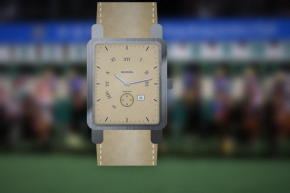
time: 10:13
